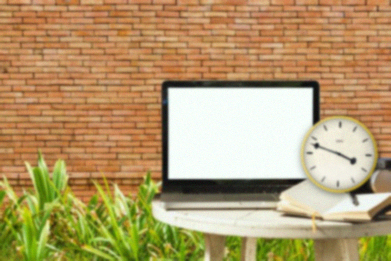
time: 3:48
